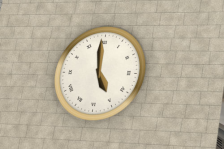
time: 4:59
